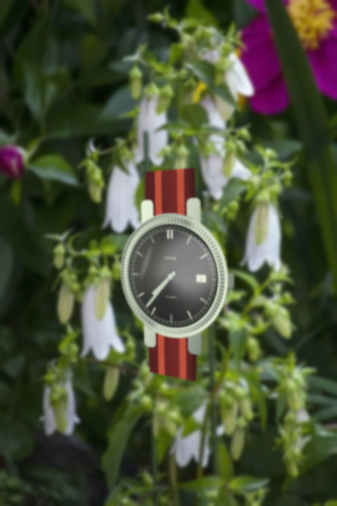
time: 7:37
